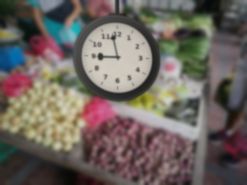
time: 8:58
